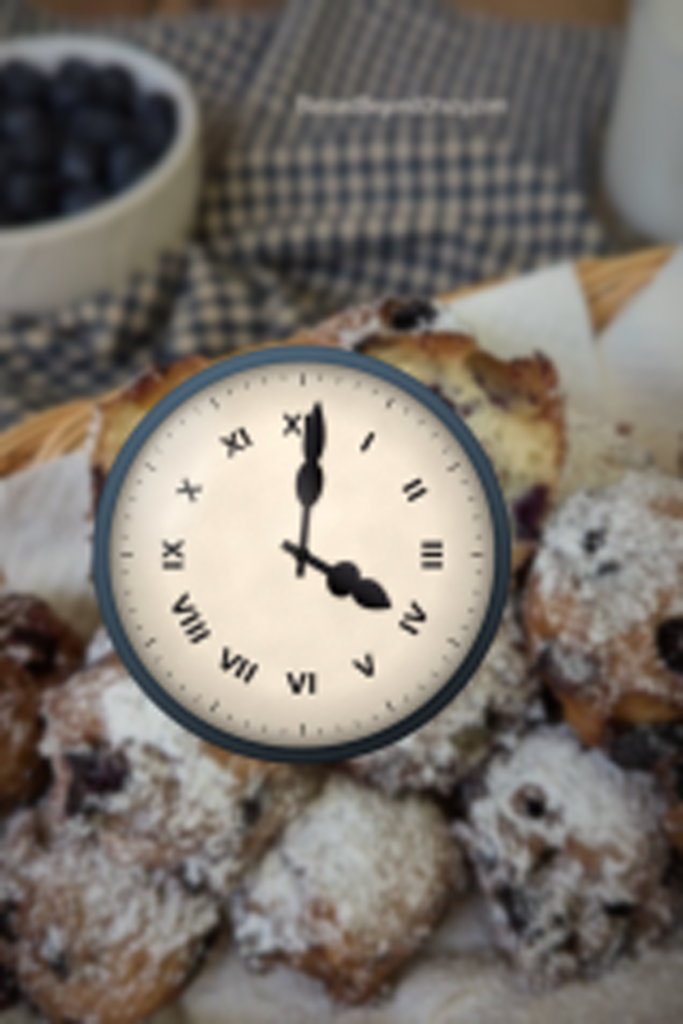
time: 4:01
